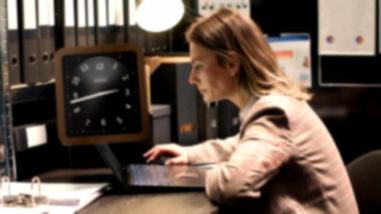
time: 2:43
